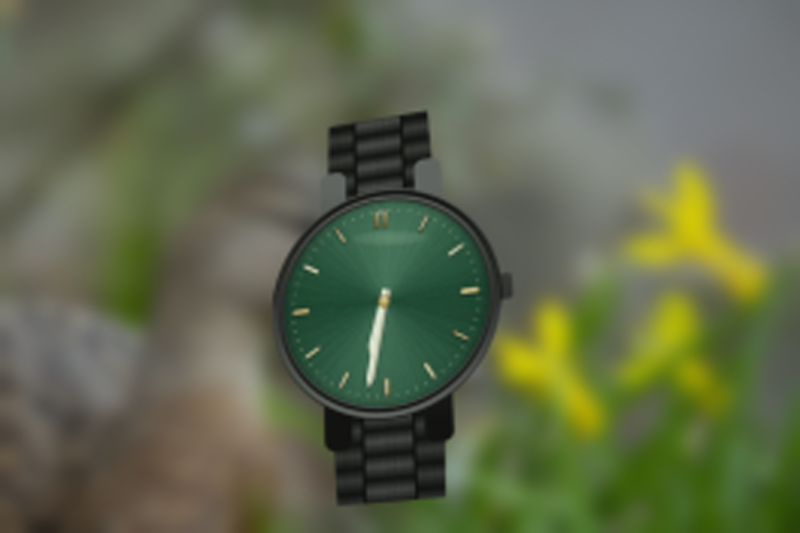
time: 6:32
